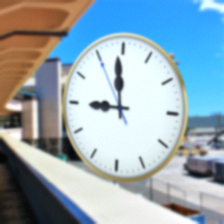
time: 8:58:55
